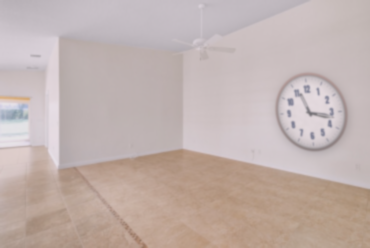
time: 11:17
